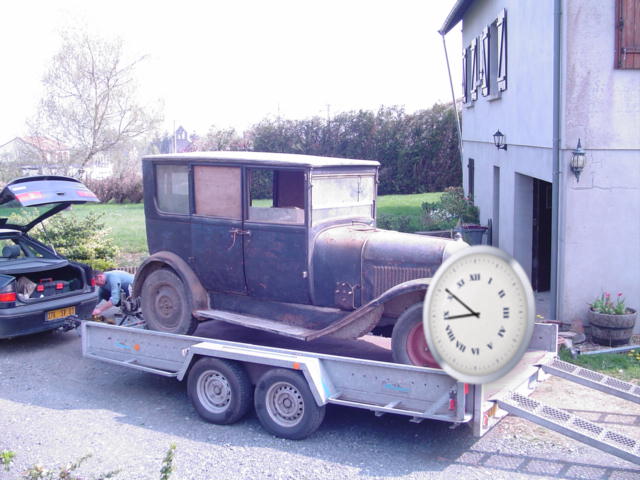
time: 8:51
